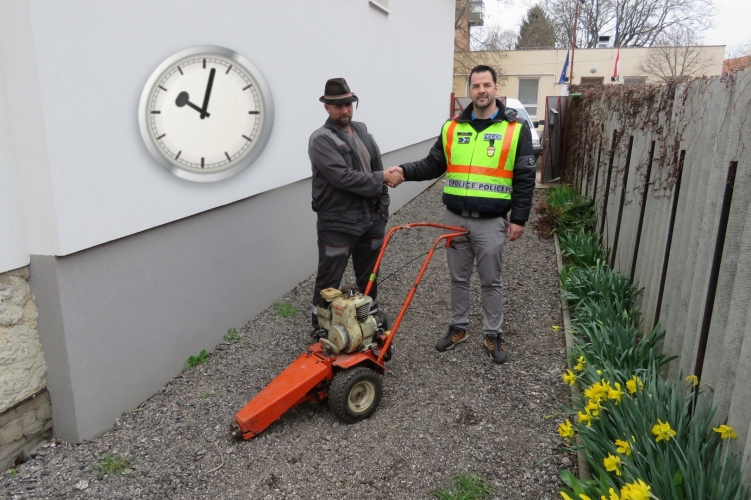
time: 10:02
